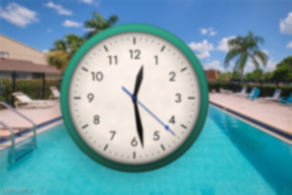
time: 12:28:22
